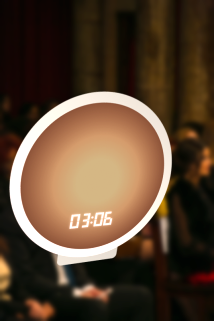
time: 3:06
